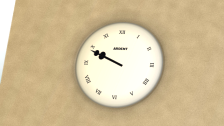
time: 9:49
